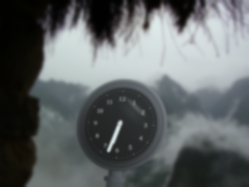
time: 6:33
